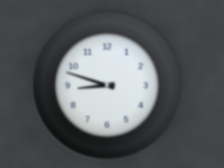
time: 8:48
